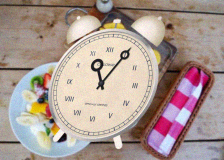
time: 11:05
